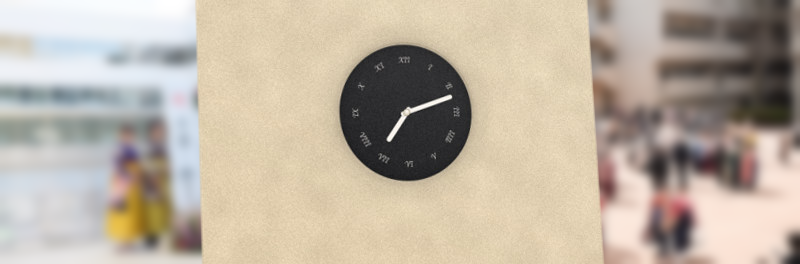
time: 7:12
